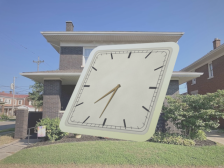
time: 7:32
